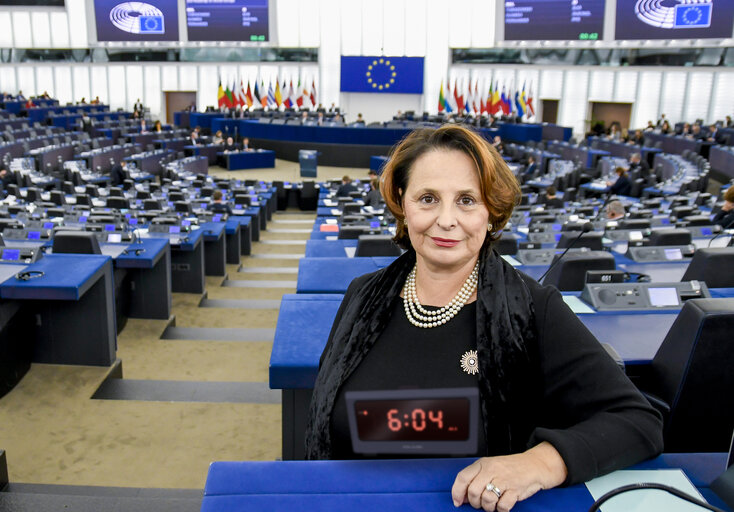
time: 6:04
